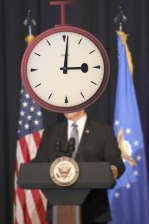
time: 3:01
